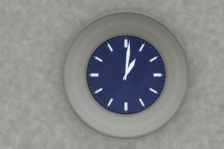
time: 1:01
